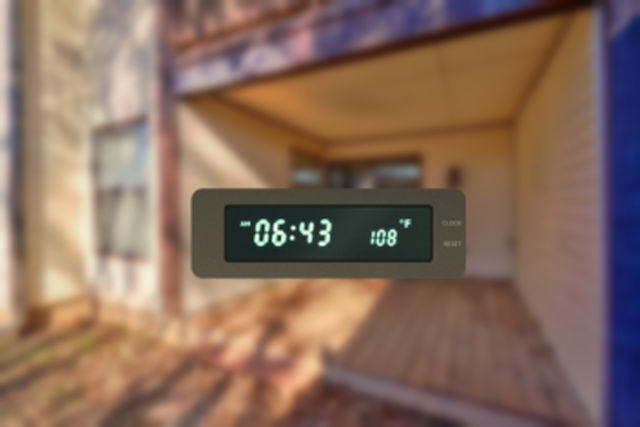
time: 6:43
